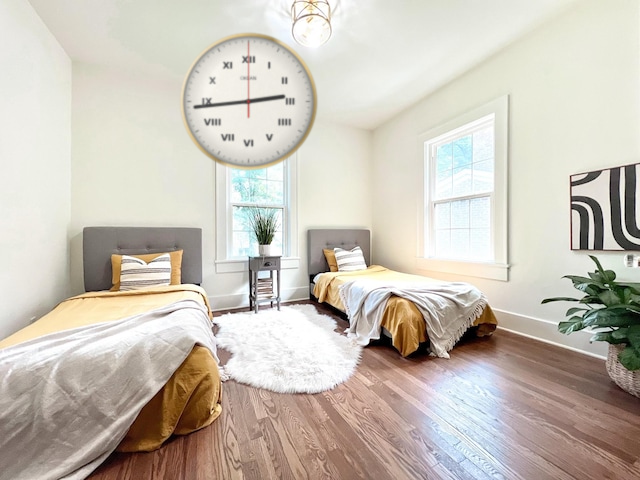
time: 2:44:00
